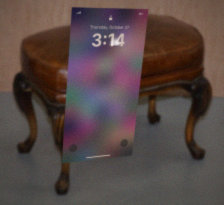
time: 3:14
